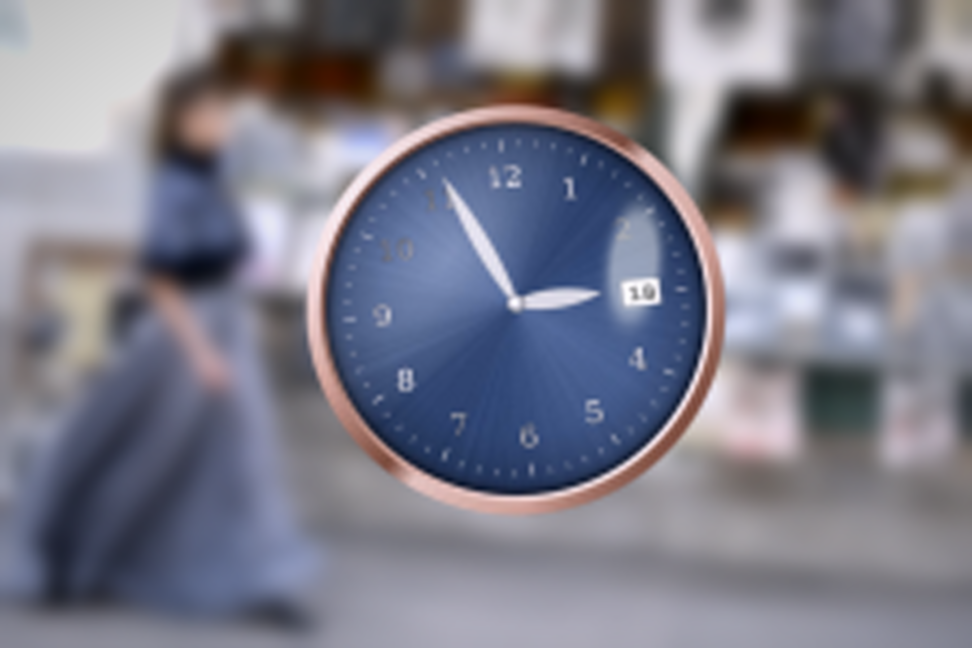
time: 2:56
